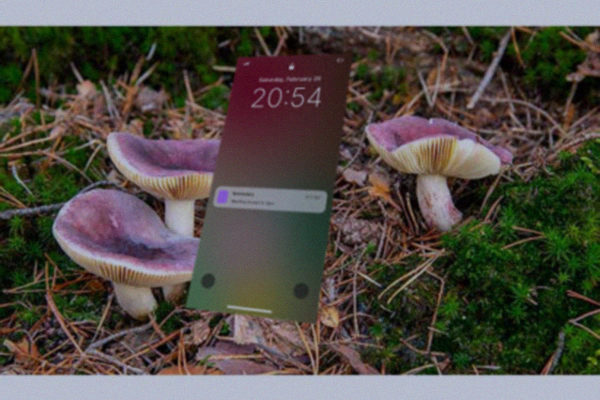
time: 20:54
